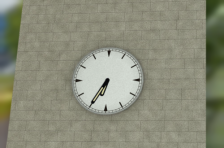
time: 6:35
